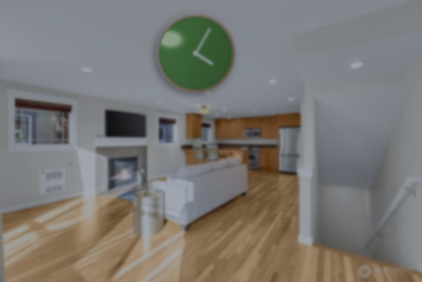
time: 4:05
